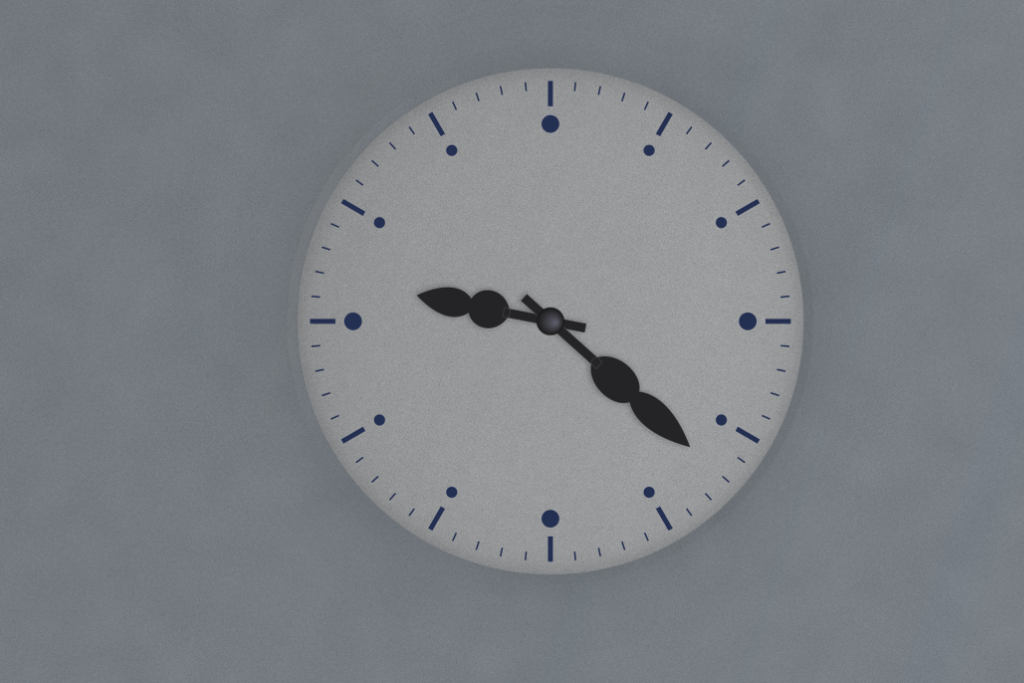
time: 9:22
